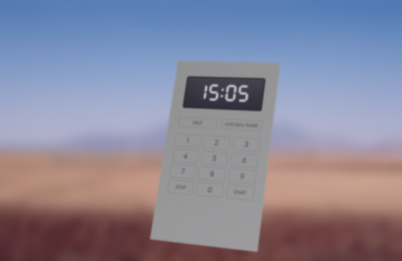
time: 15:05
